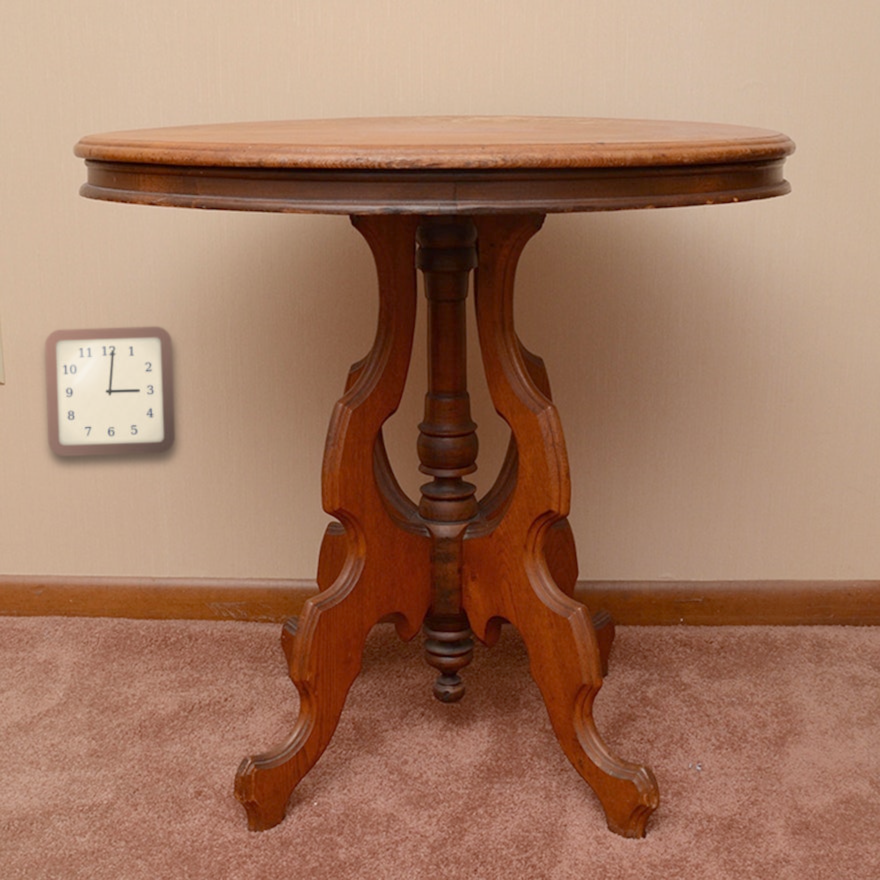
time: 3:01
